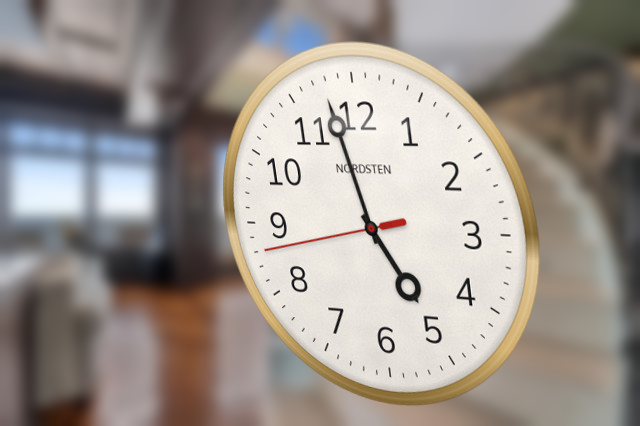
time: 4:57:43
